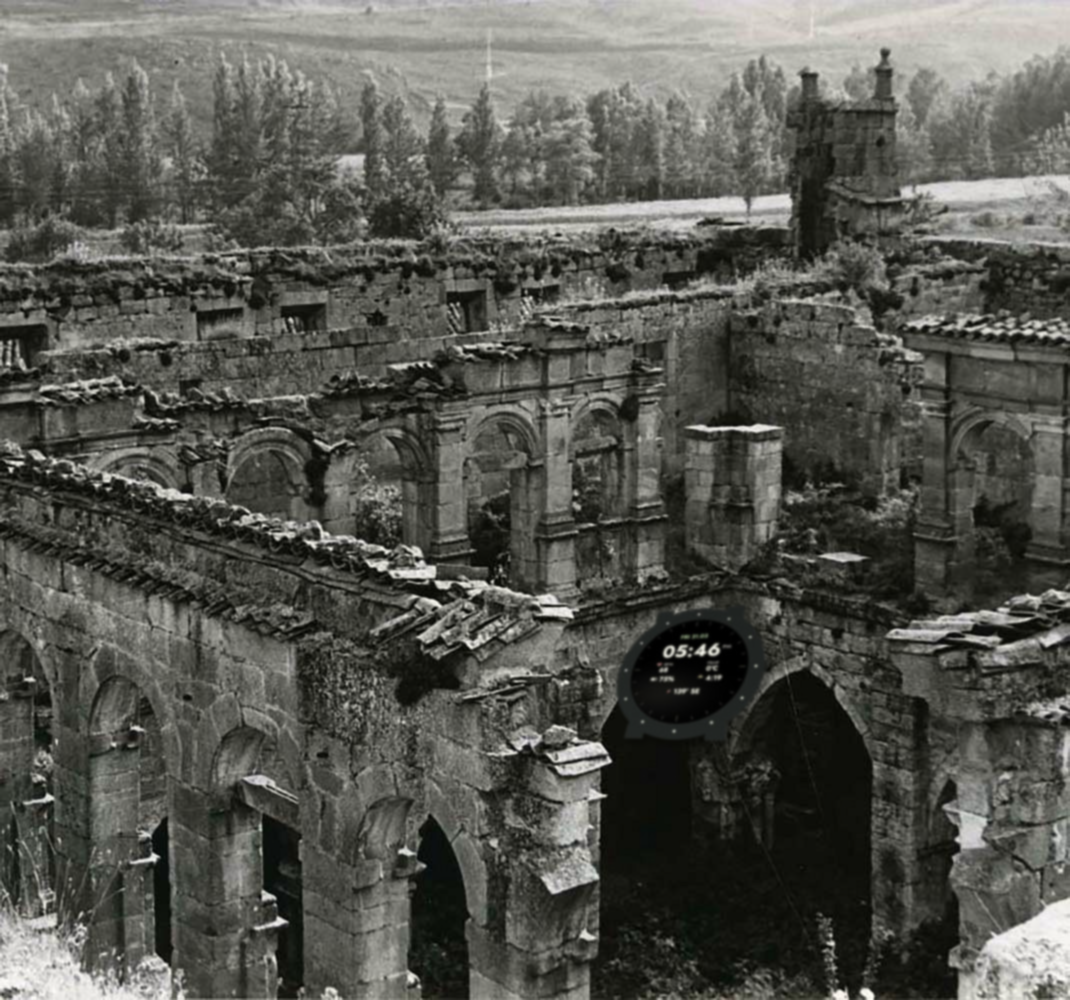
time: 5:46
